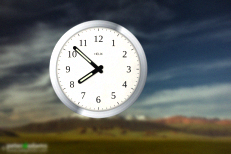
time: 7:52
